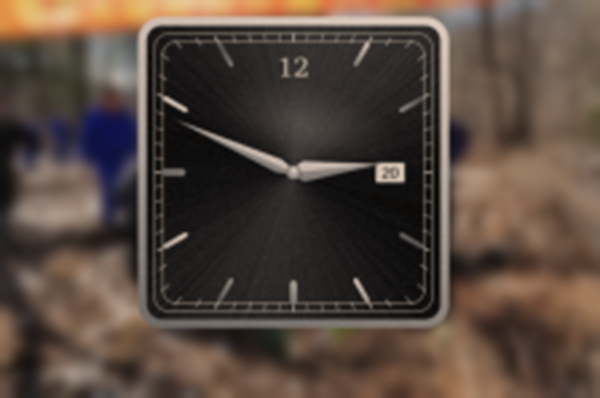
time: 2:49
